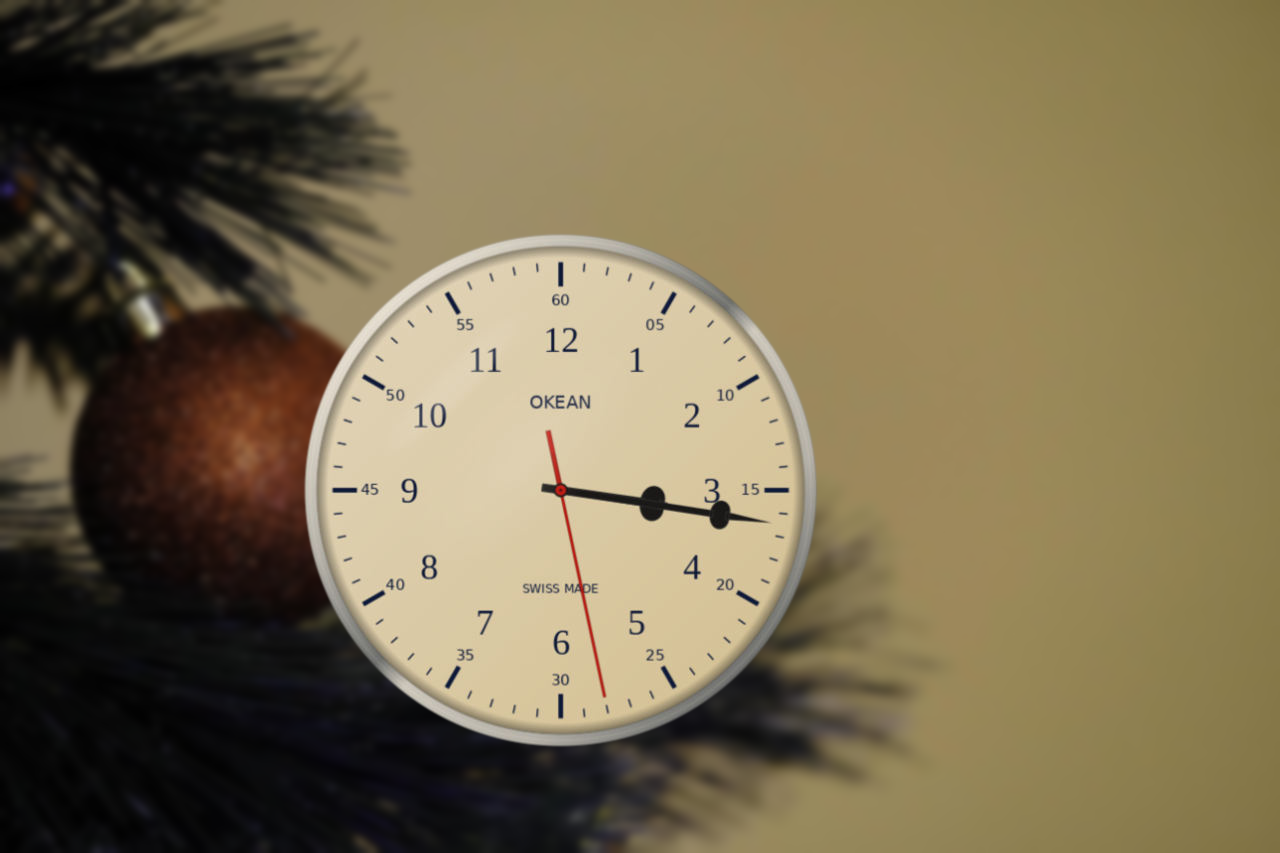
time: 3:16:28
